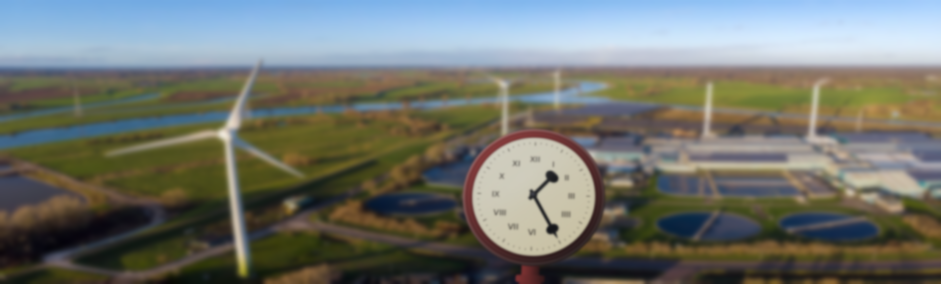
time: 1:25
